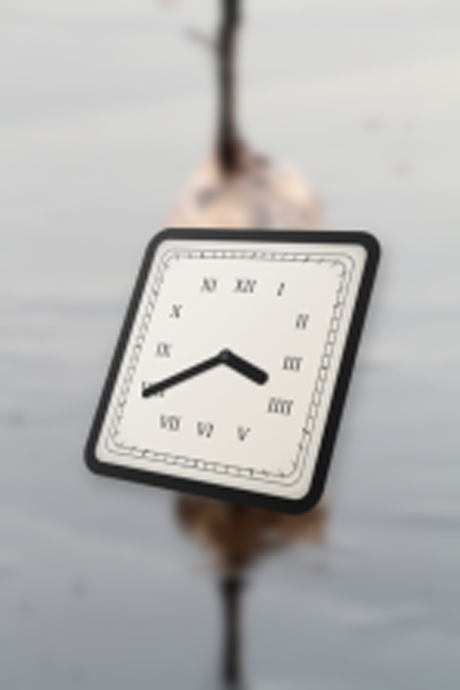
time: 3:40
